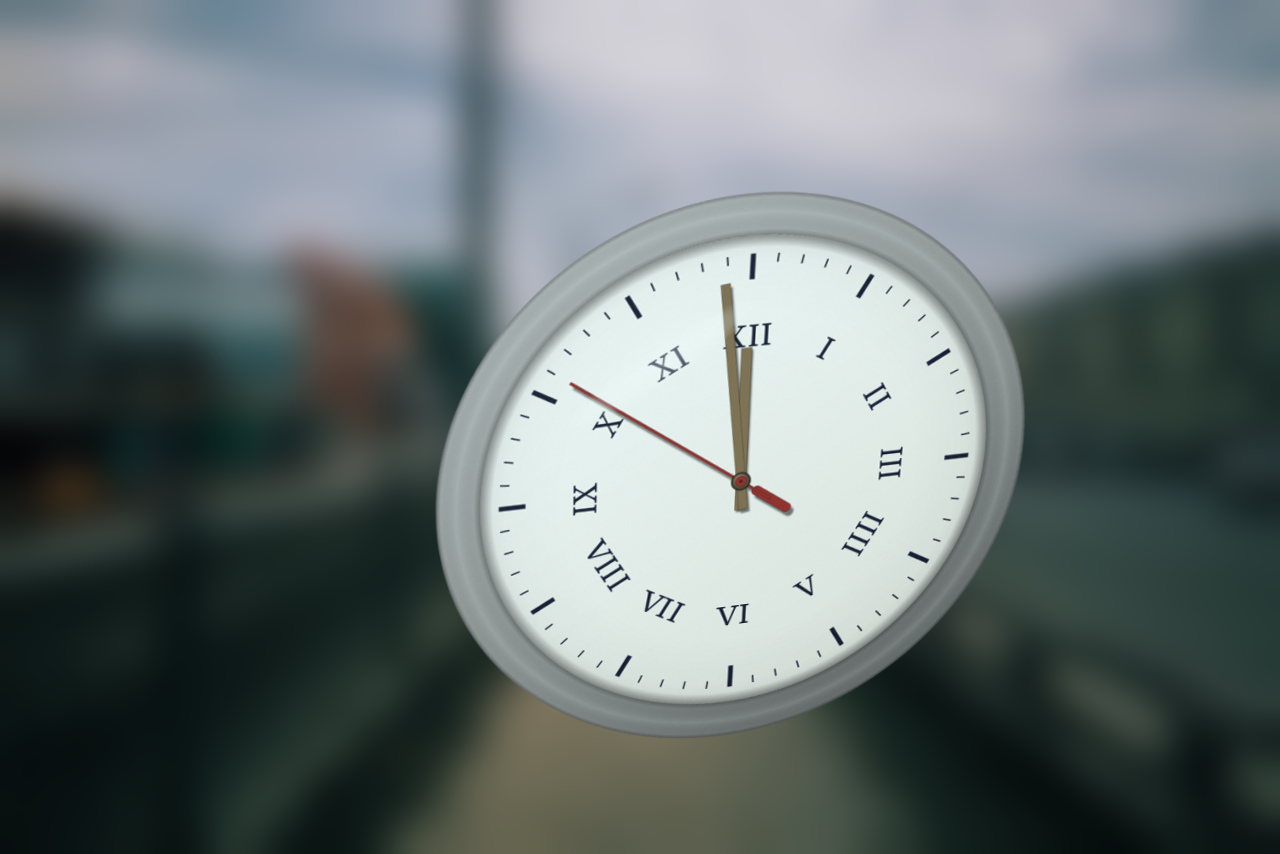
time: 11:58:51
